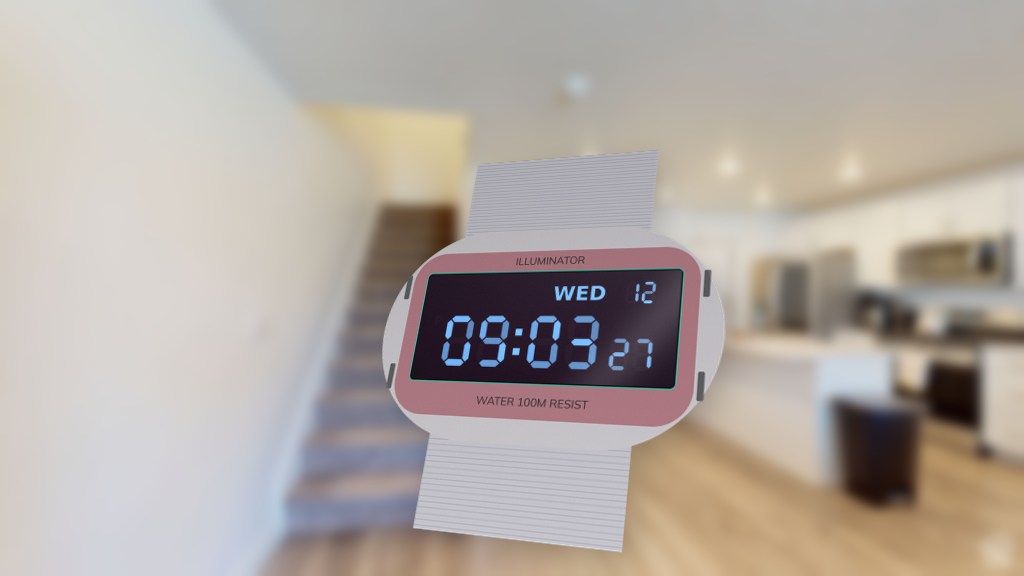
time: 9:03:27
